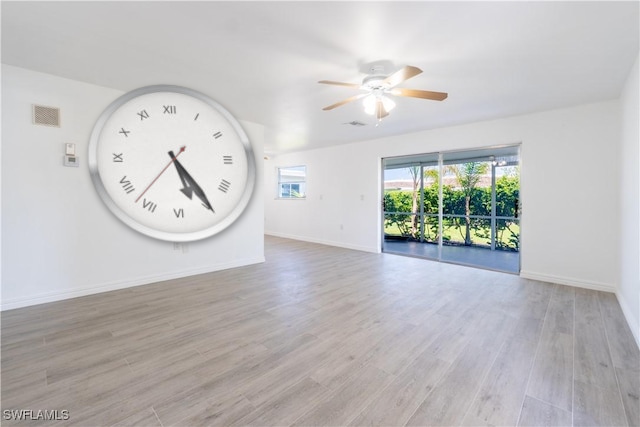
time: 5:24:37
